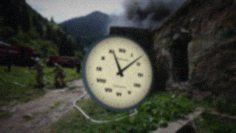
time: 11:08
